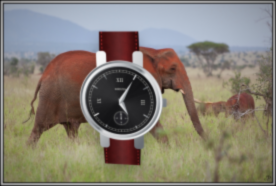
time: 5:05
